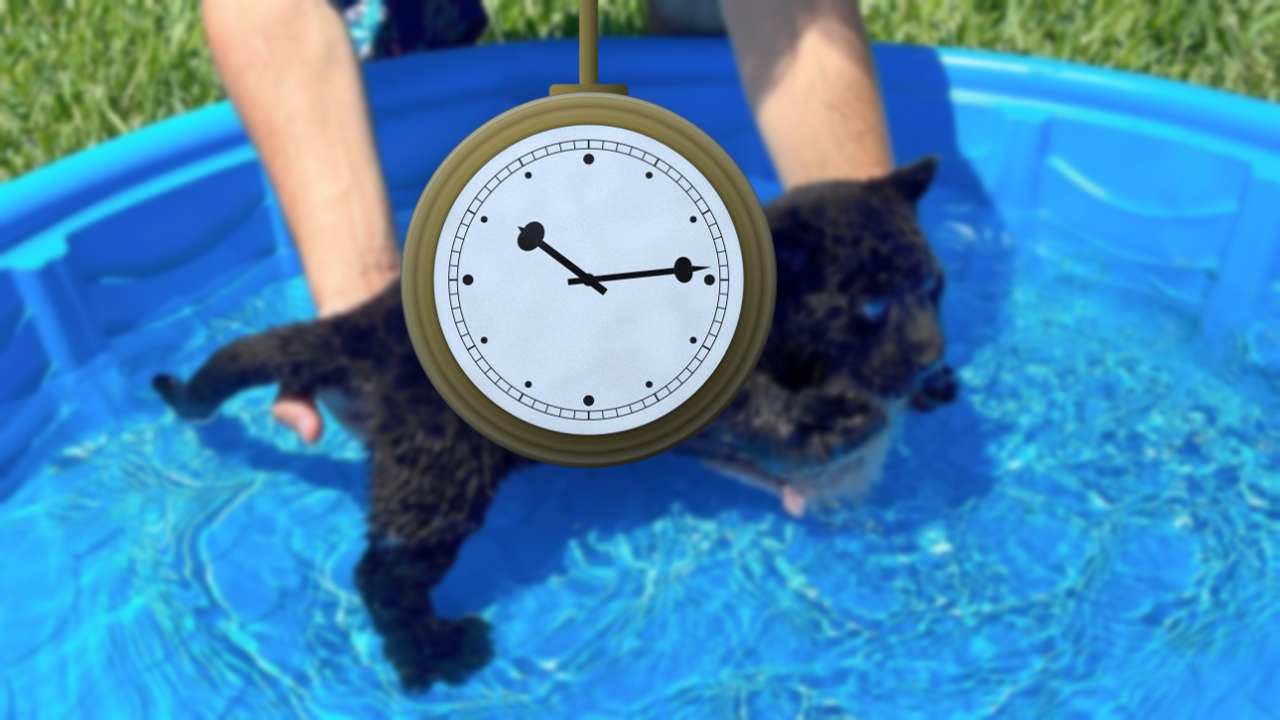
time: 10:14
